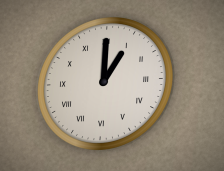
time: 1:00
